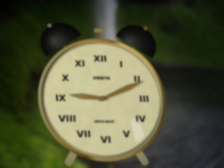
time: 9:11
